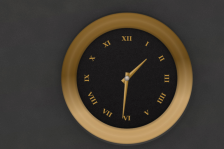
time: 1:31
